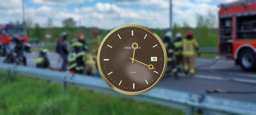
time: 12:19
